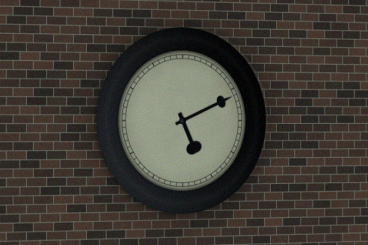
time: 5:11
